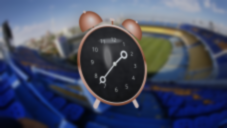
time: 1:37
